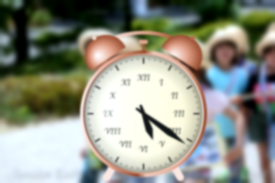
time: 5:21
